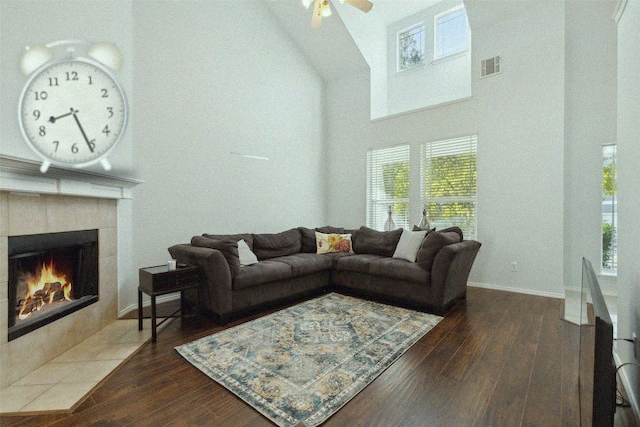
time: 8:26
